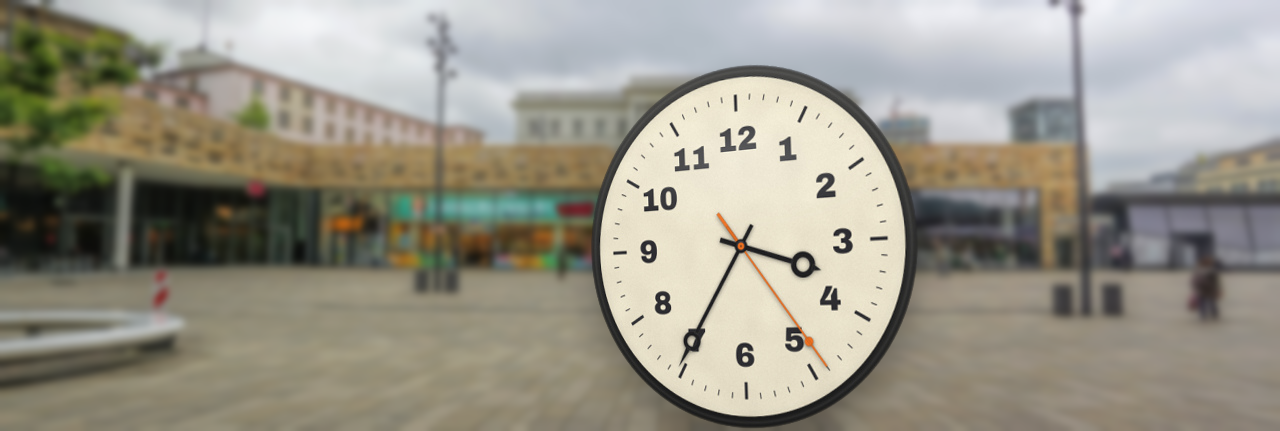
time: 3:35:24
